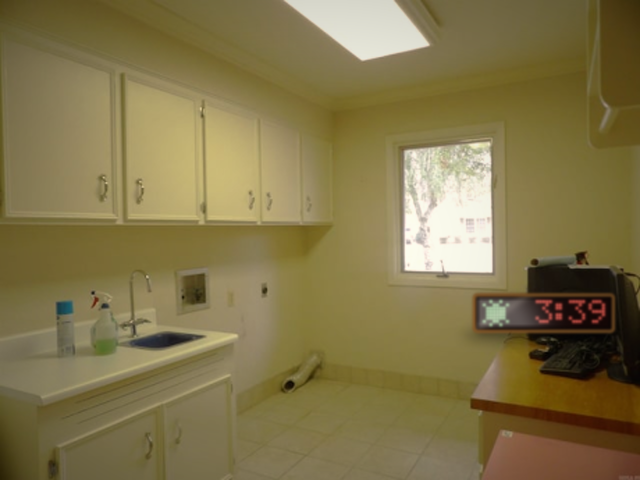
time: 3:39
